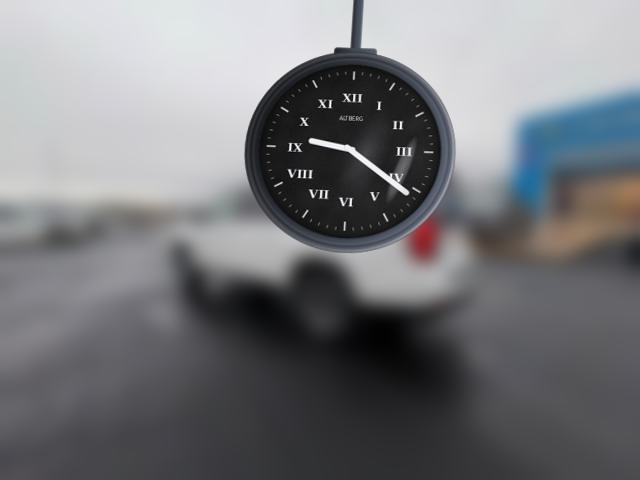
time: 9:21
